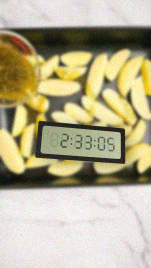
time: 2:33:05
